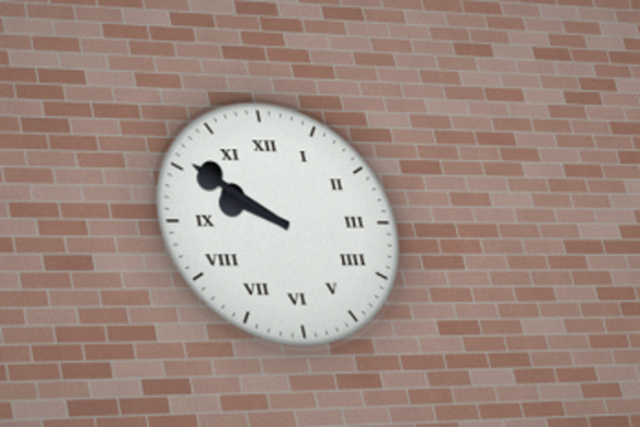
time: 9:51
